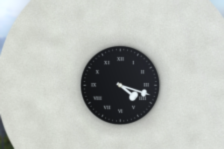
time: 4:18
